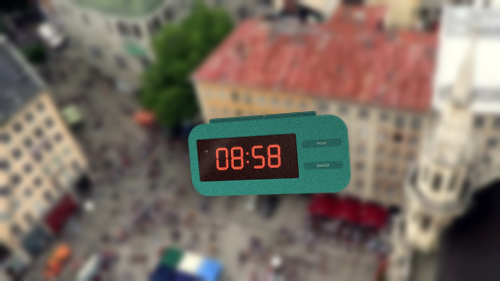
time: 8:58
